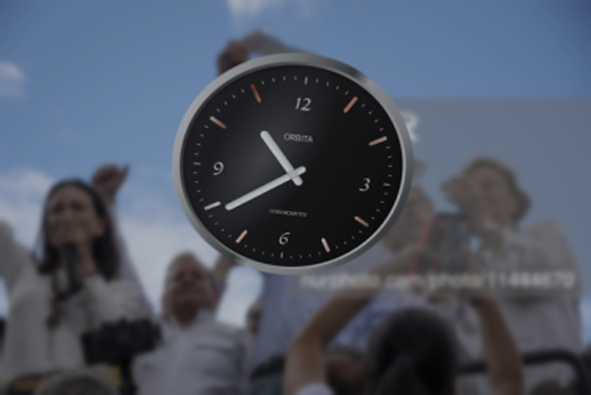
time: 10:39
